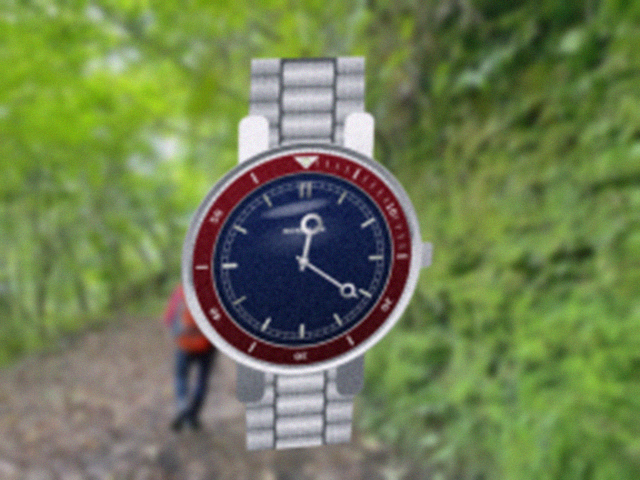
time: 12:21
